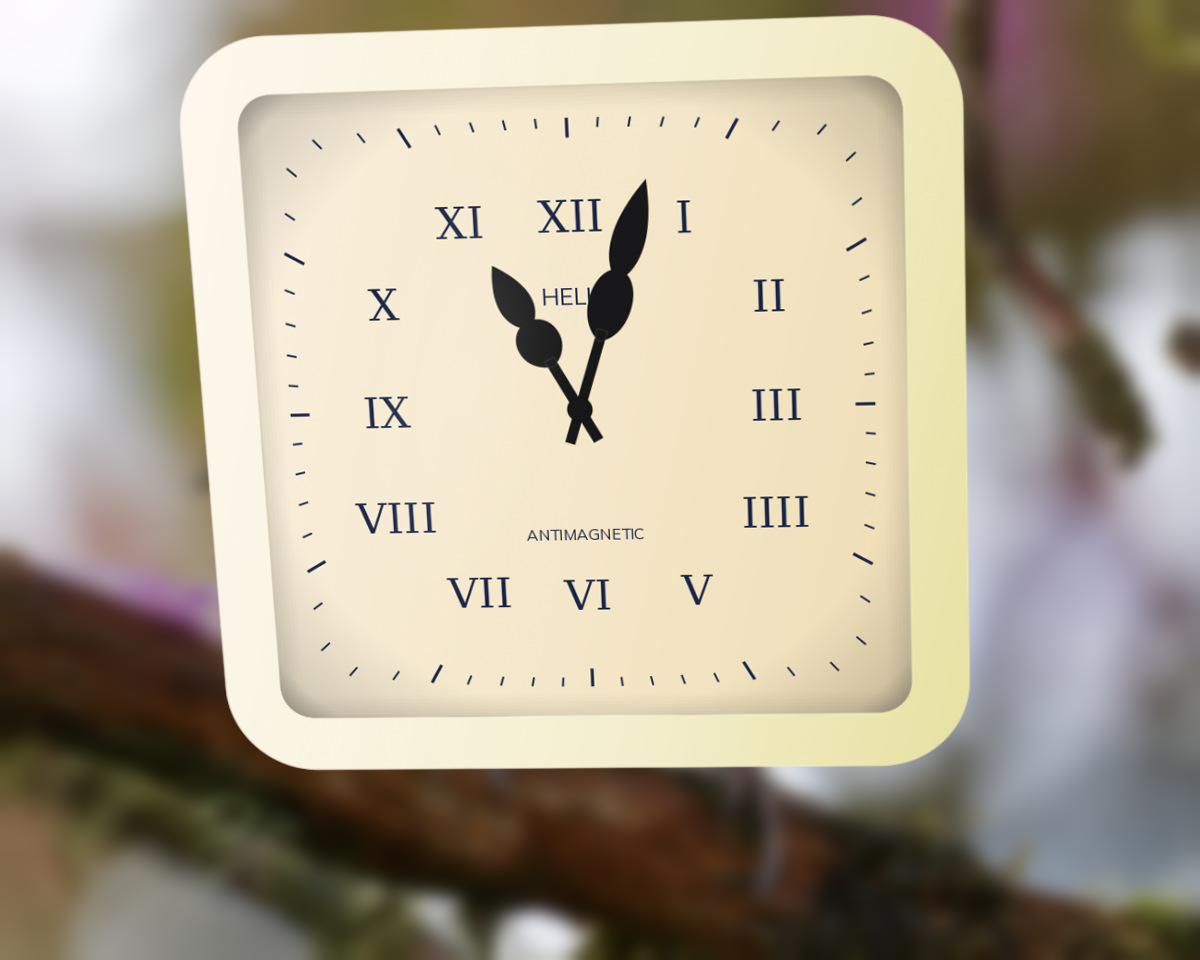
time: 11:03
